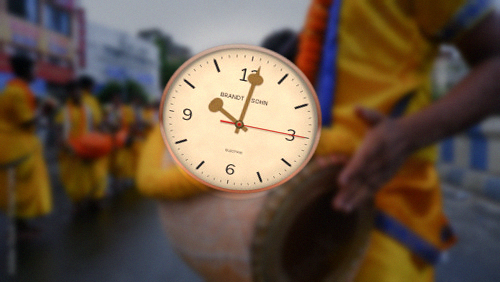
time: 10:01:15
